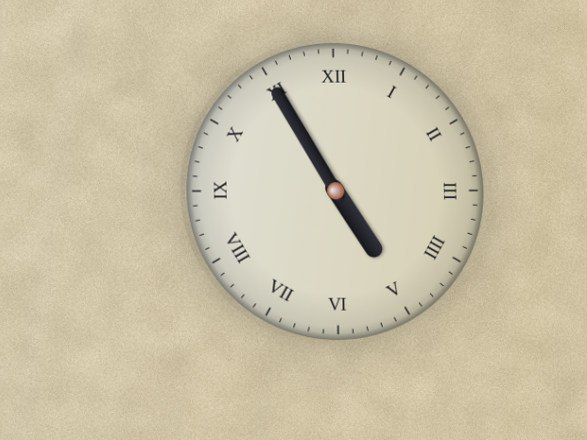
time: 4:55
